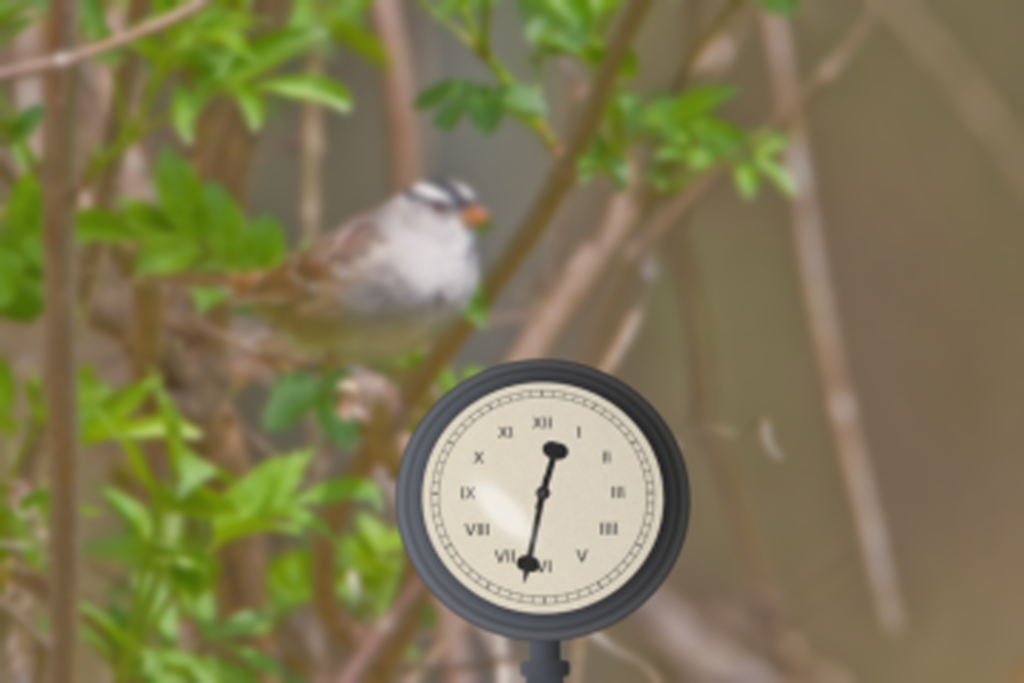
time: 12:32
